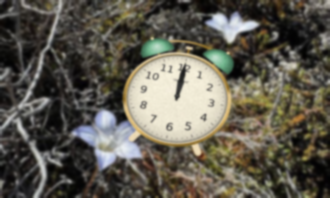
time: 12:00
